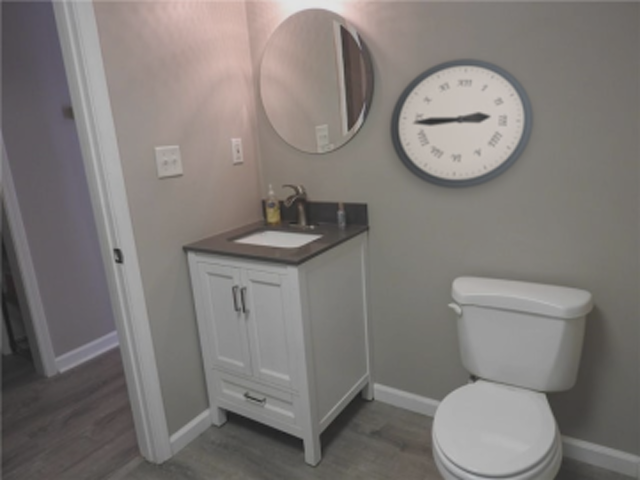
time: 2:44
